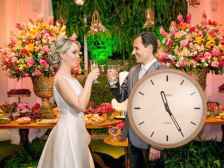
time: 11:25
